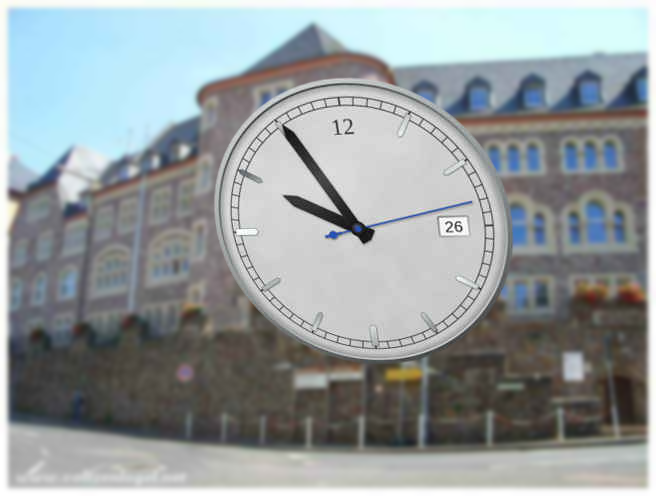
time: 9:55:13
